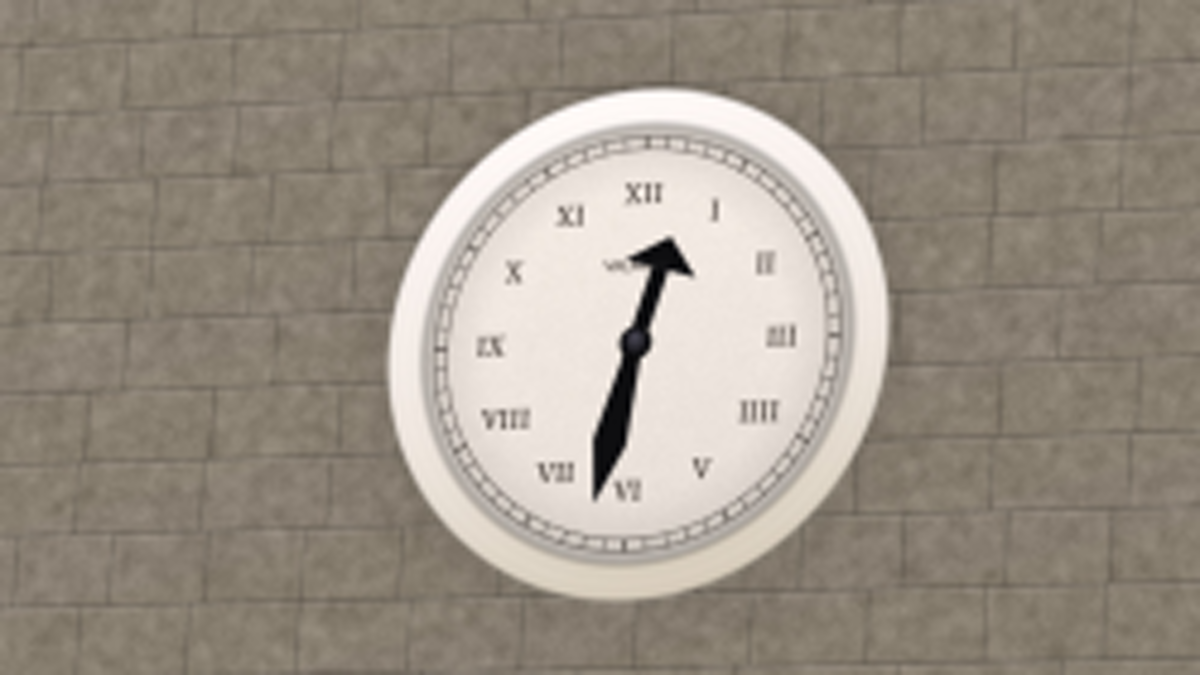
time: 12:32
